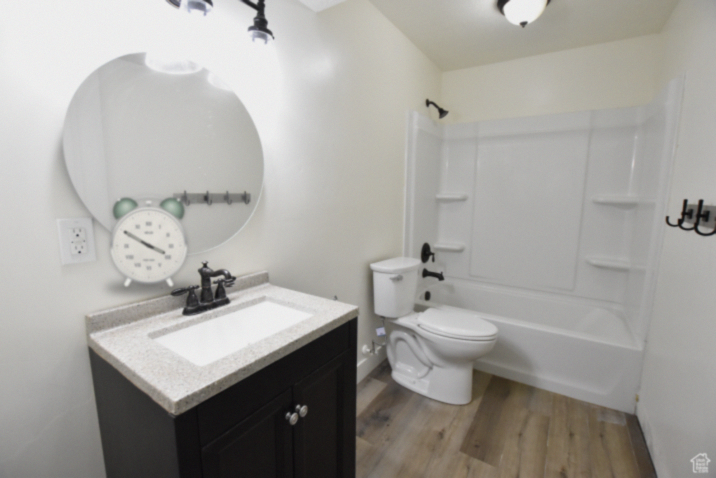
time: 3:50
